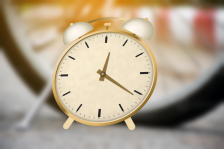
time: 12:21
